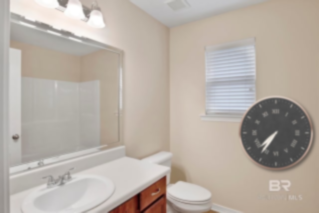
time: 7:36
